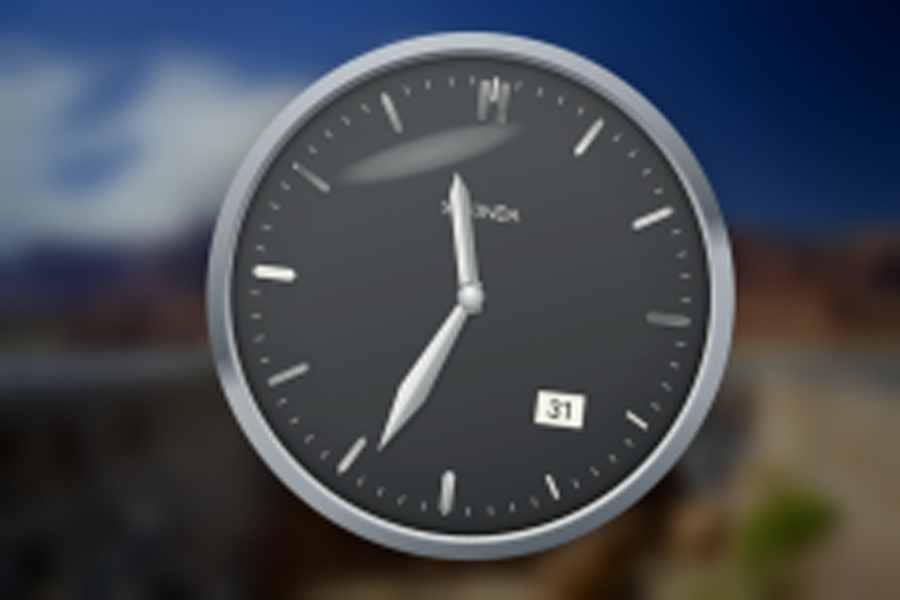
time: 11:34
